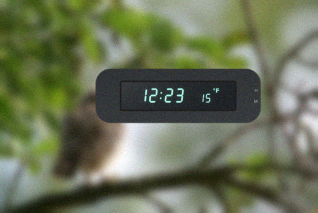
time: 12:23
